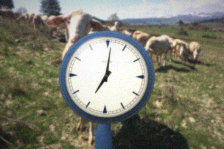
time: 7:01
